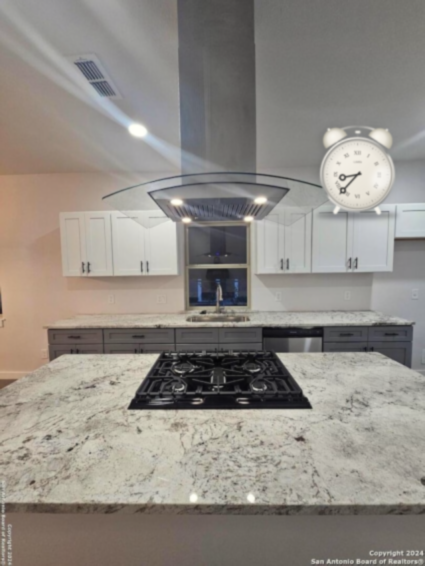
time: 8:37
